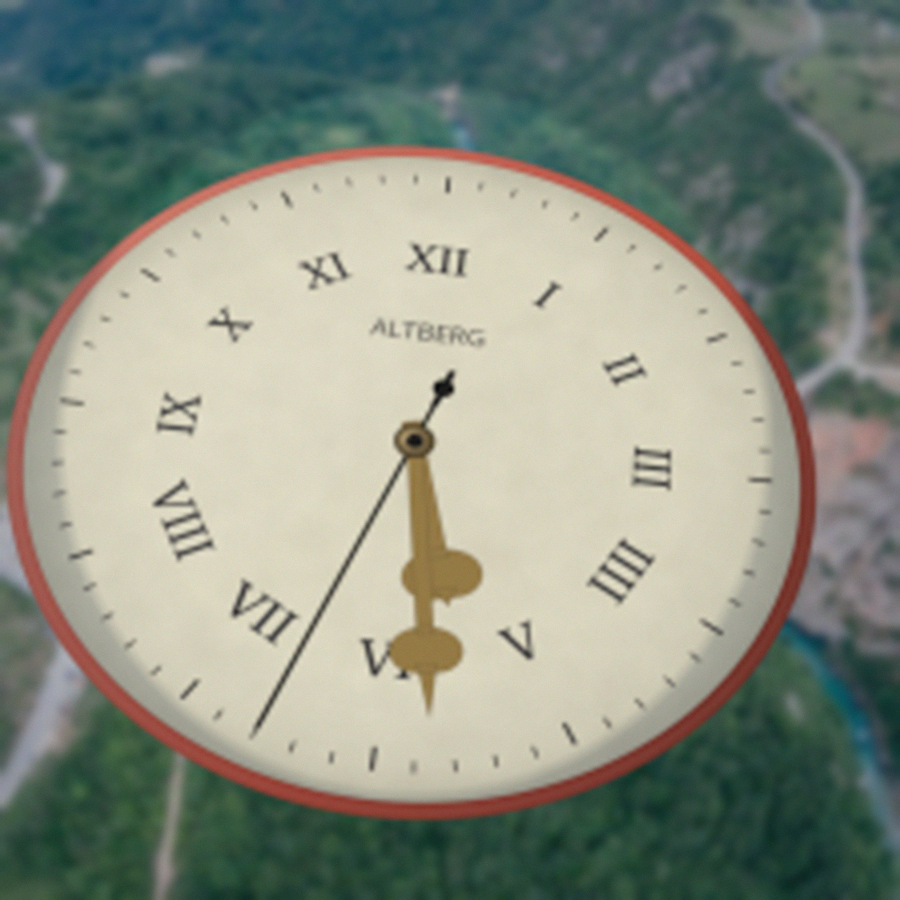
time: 5:28:33
